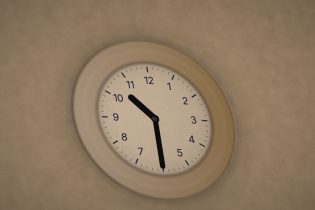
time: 10:30
